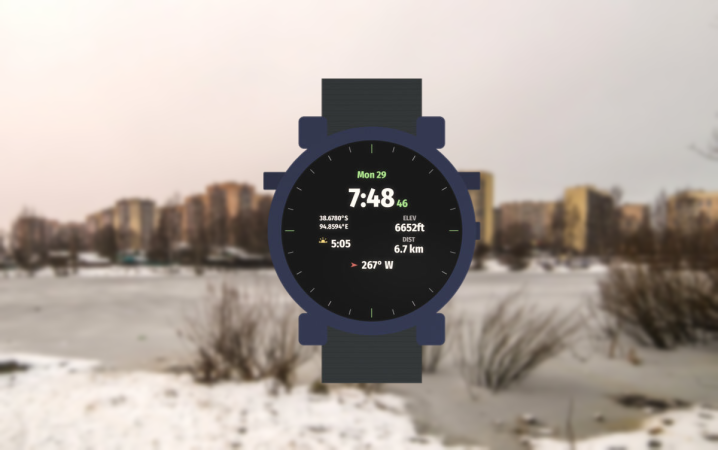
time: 7:48:46
